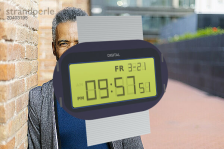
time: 9:57:51
